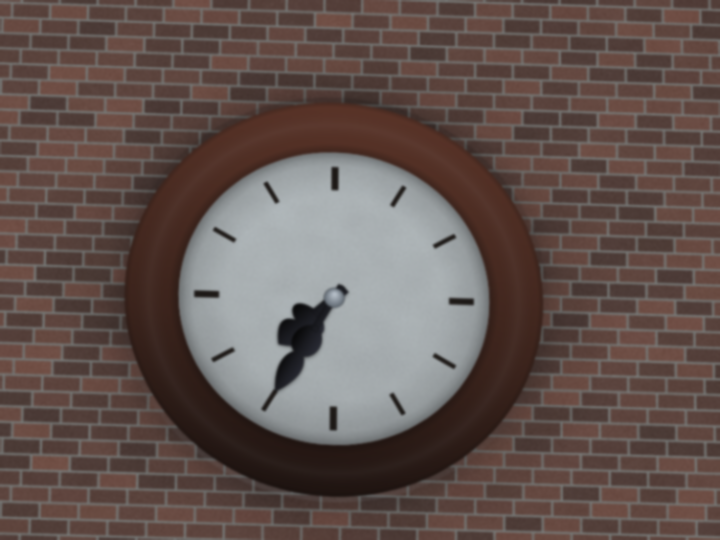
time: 7:35
